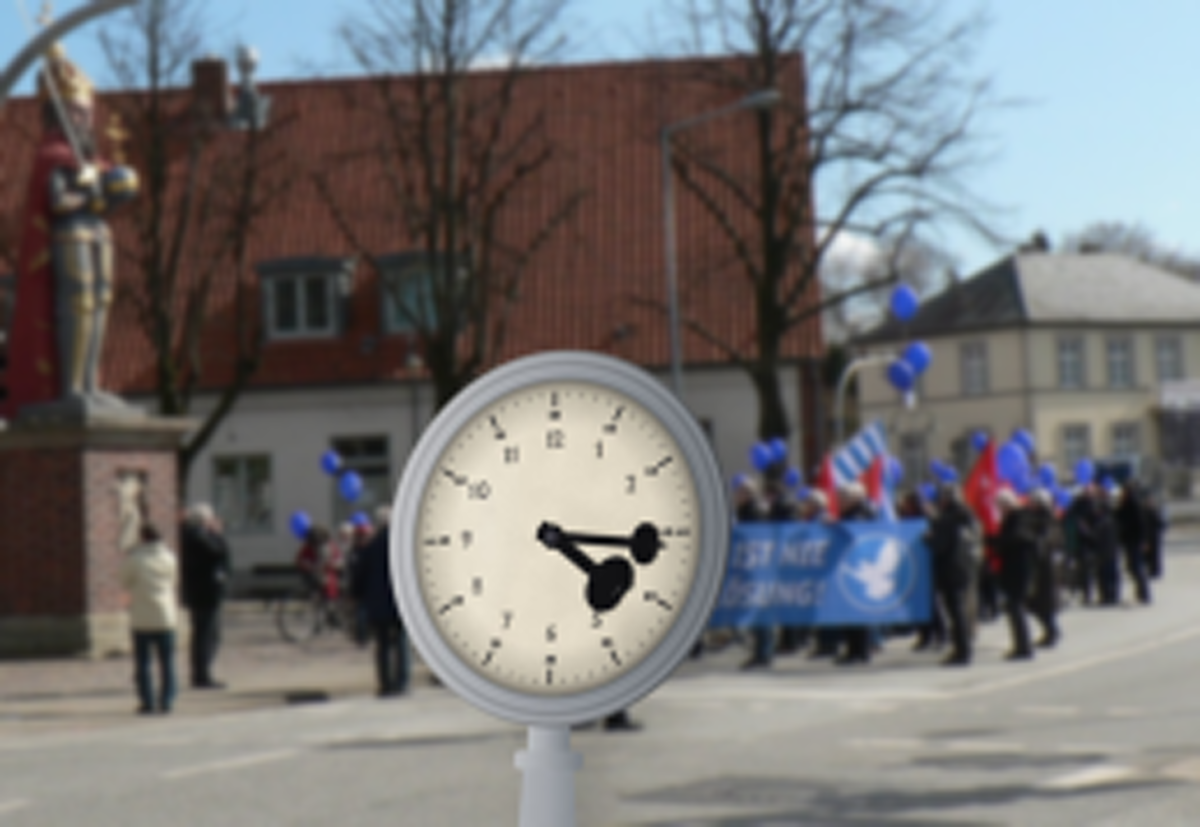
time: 4:16
